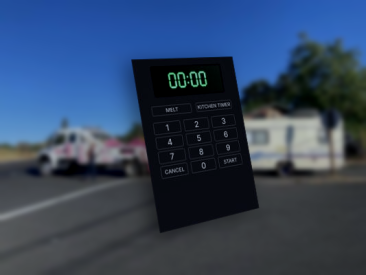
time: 0:00
